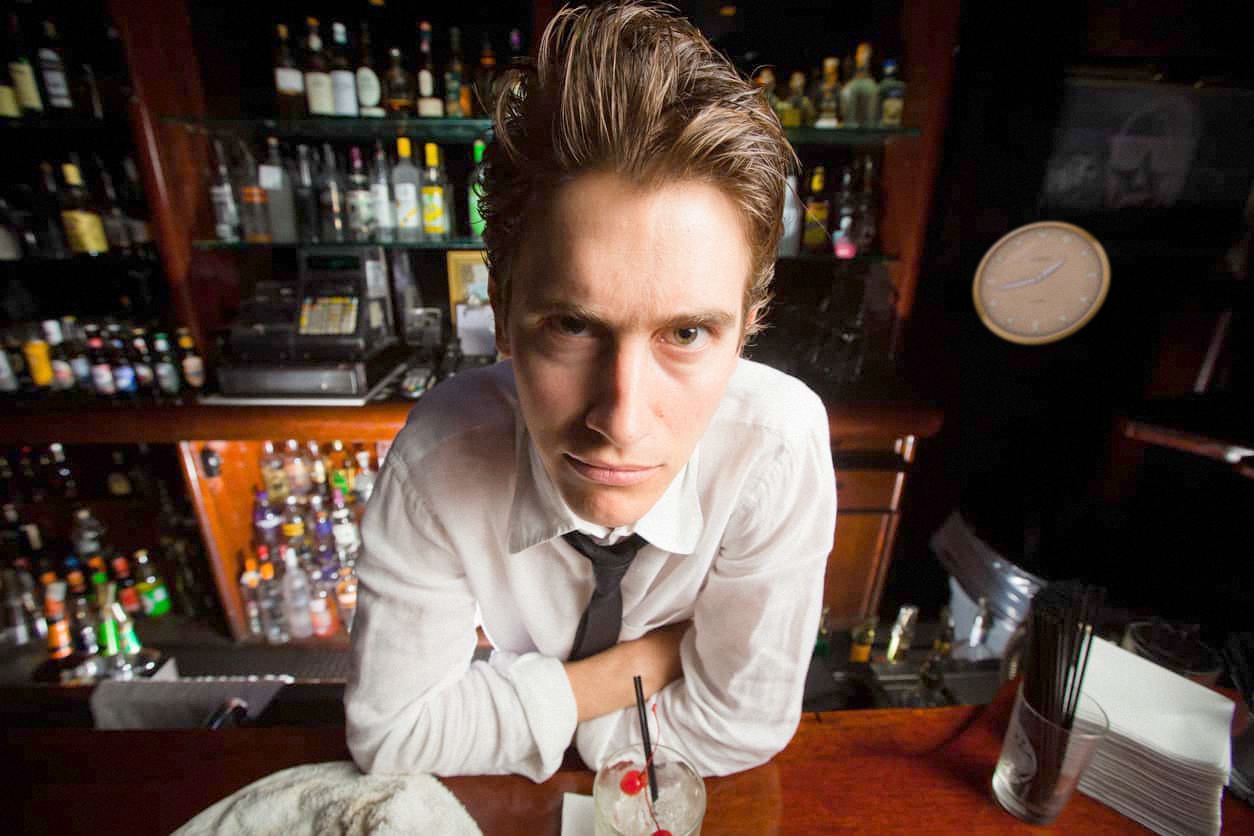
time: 1:43
